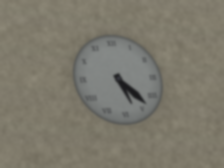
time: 5:23
